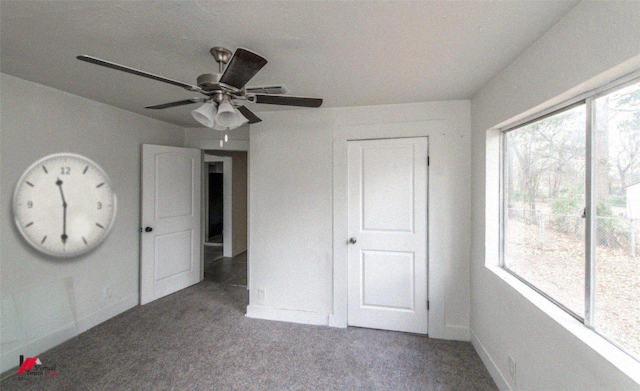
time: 11:30
